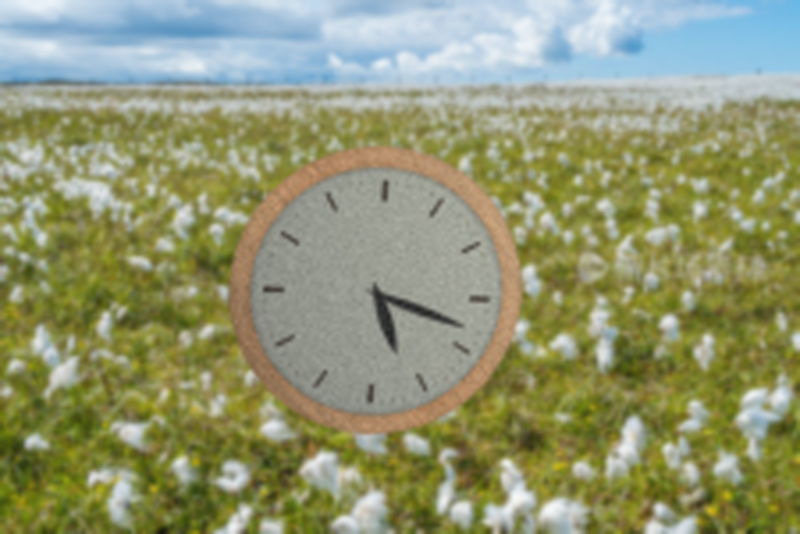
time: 5:18
